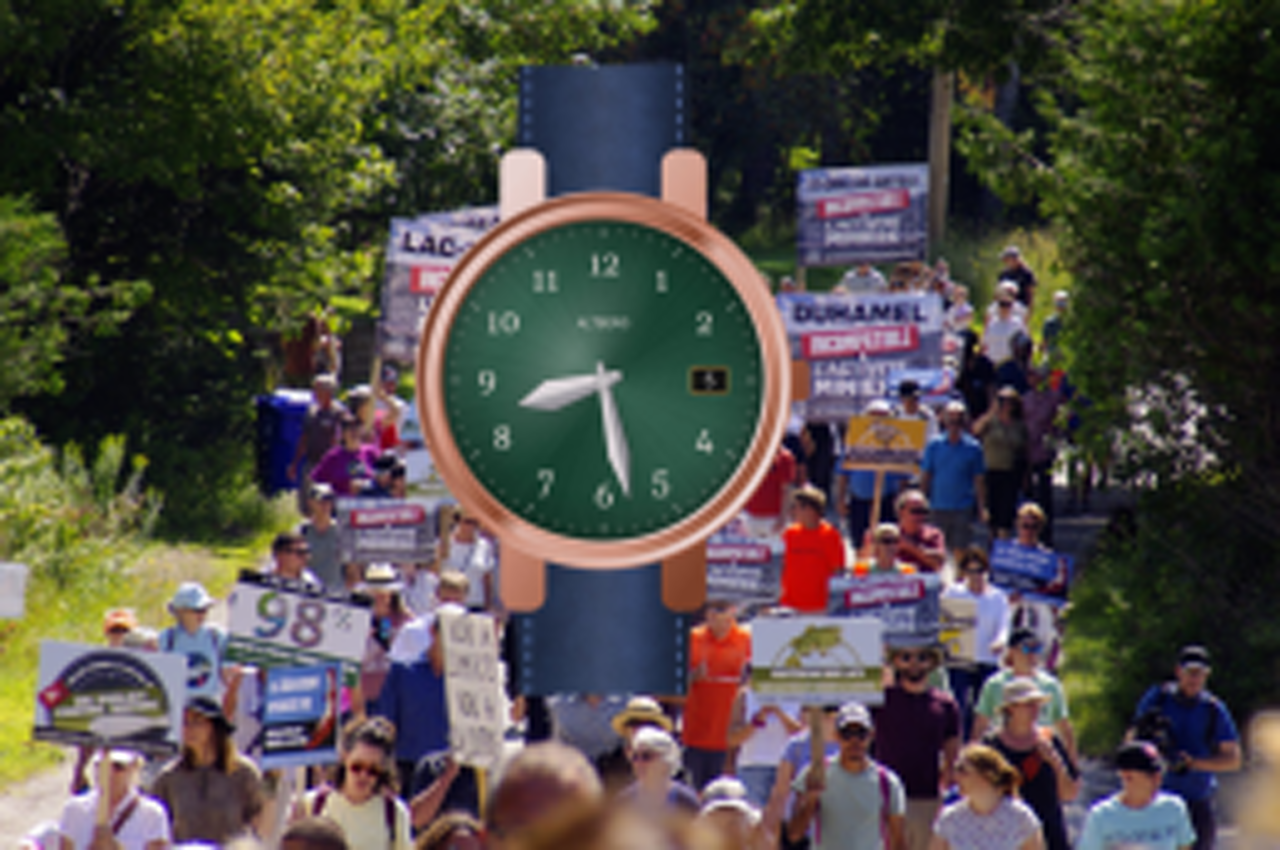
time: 8:28
